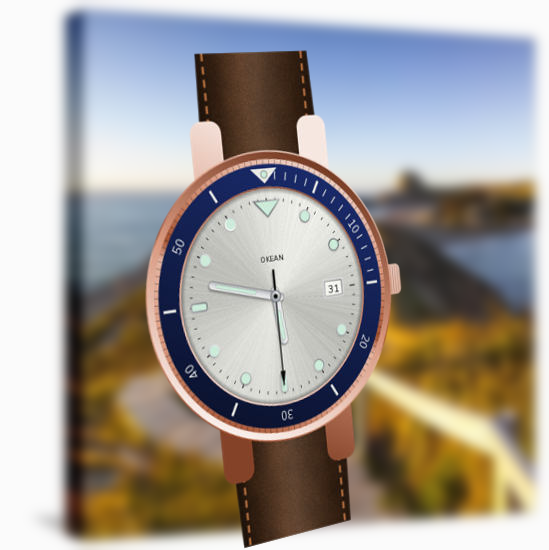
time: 5:47:30
